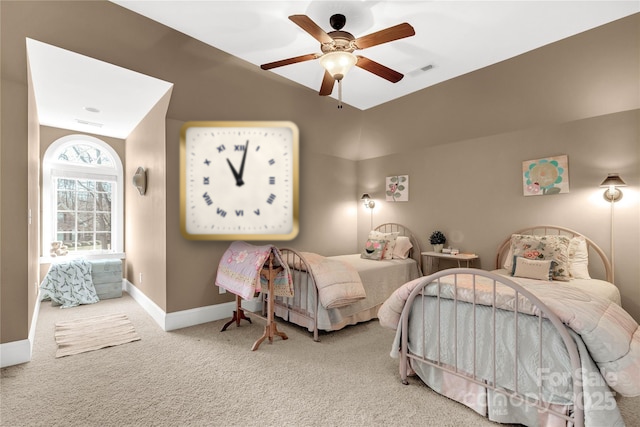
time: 11:02
